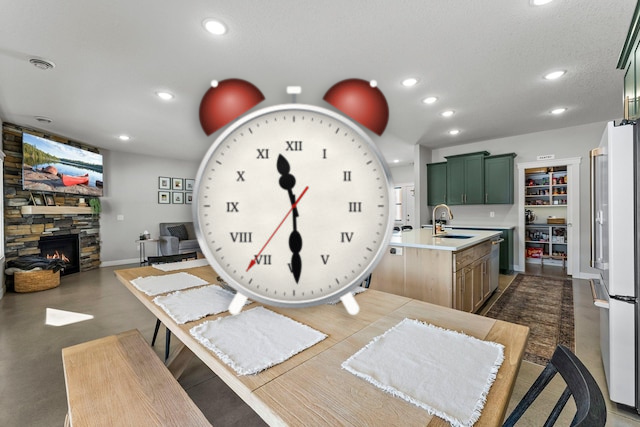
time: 11:29:36
